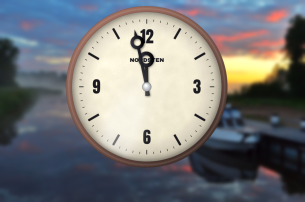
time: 11:58
